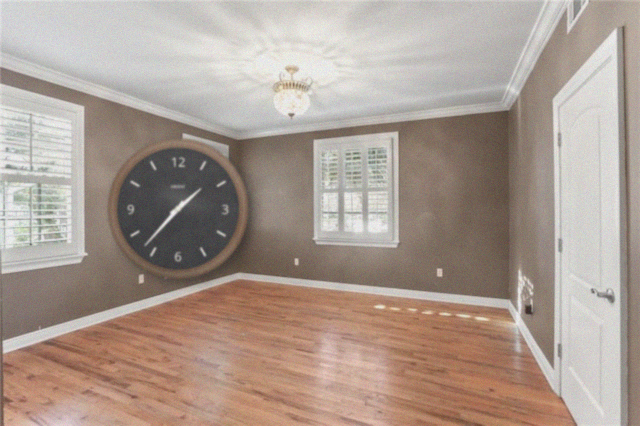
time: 1:37
